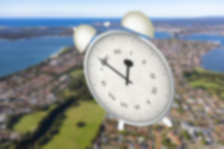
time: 12:53
